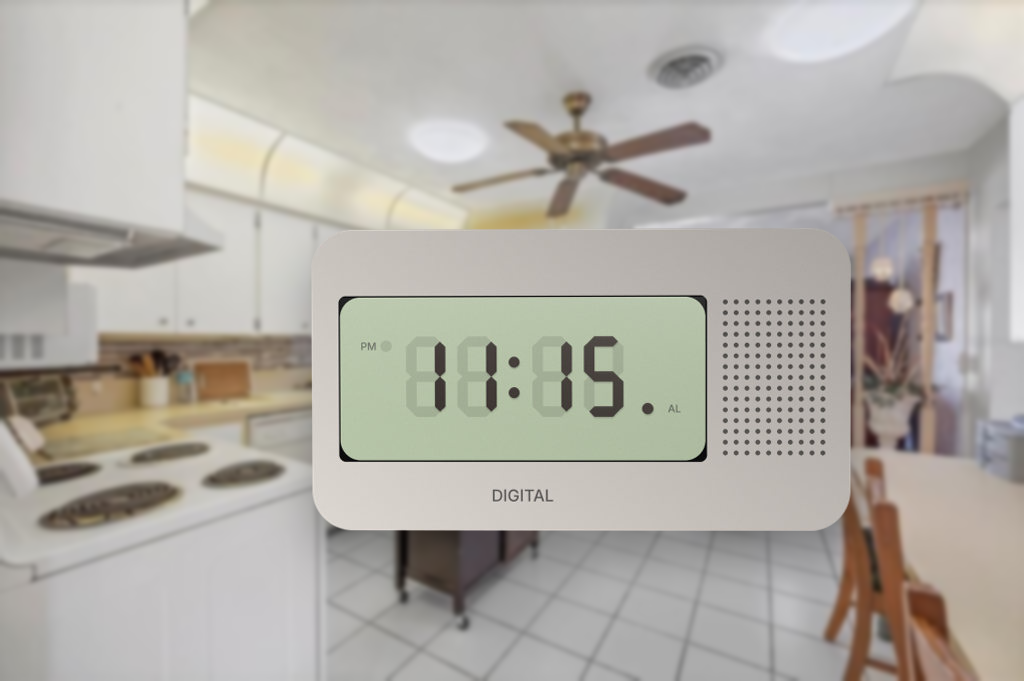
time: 11:15
